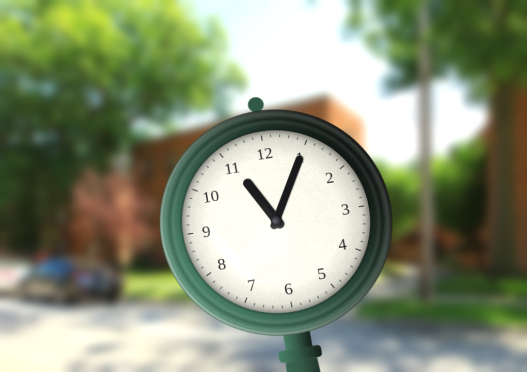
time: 11:05
